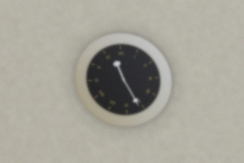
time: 11:26
